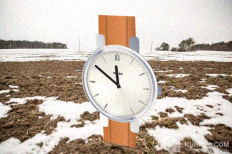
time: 11:51
